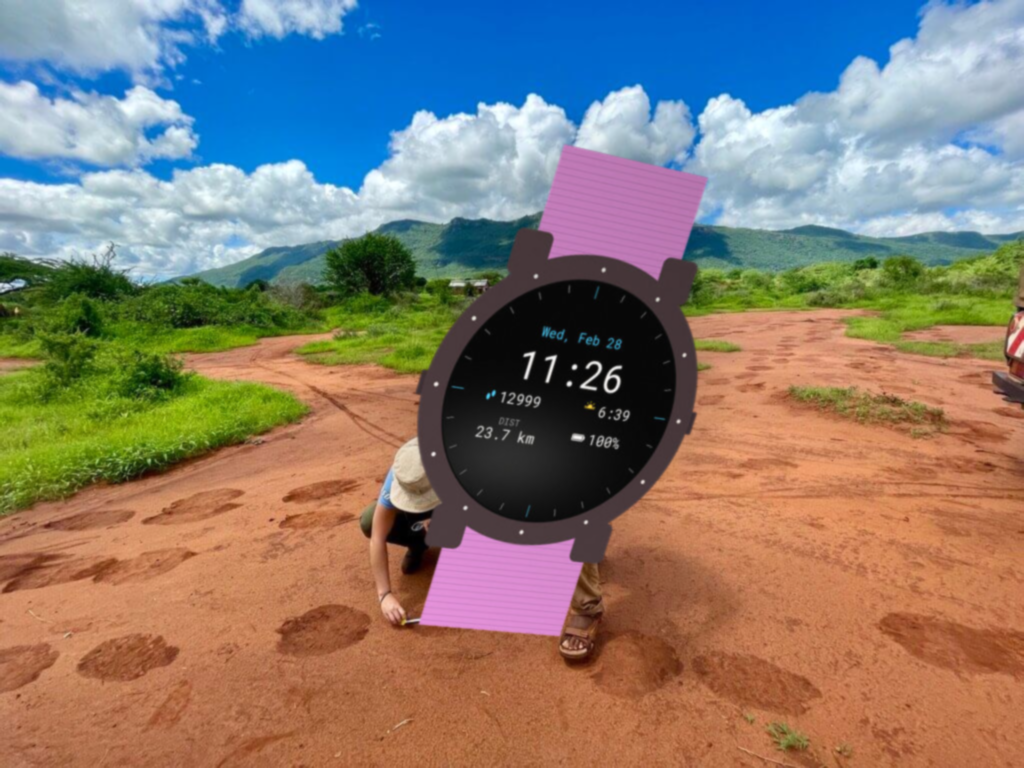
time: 11:26
